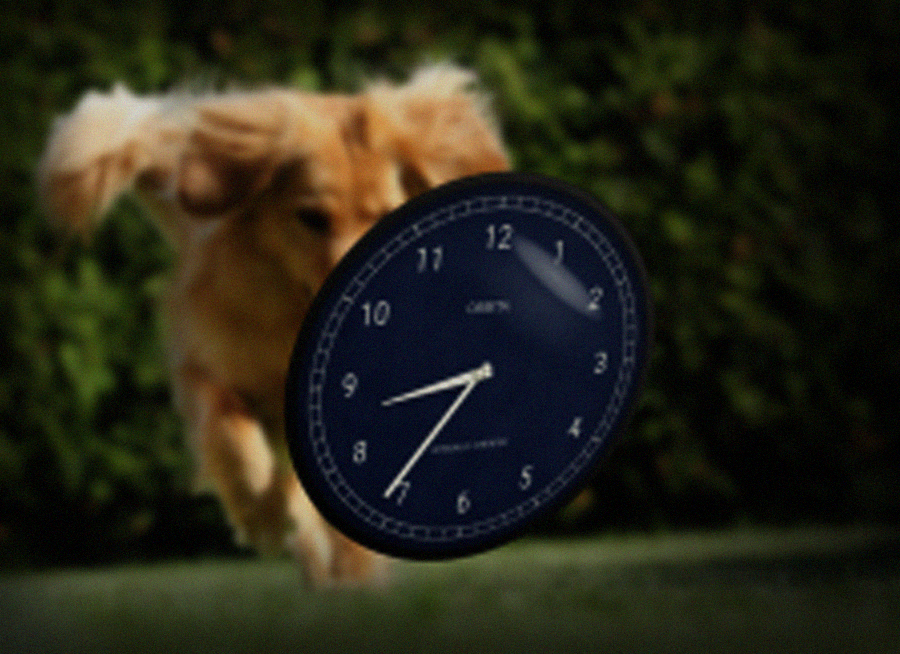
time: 8:36
